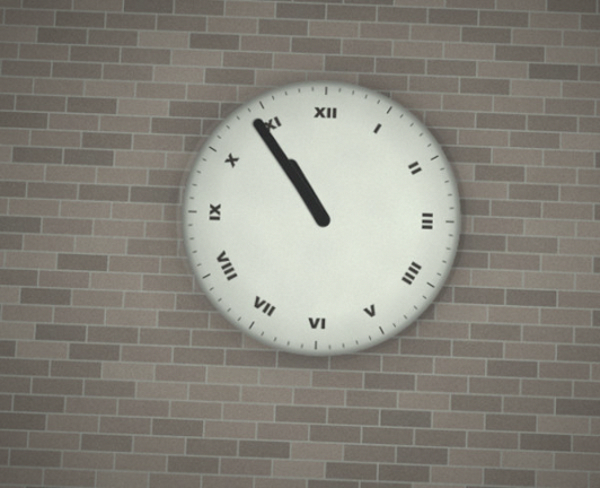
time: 10:54
